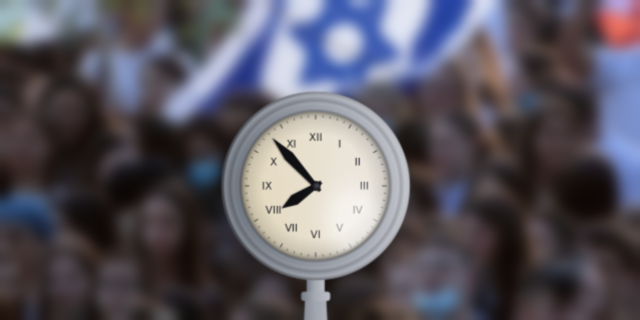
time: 7:53
